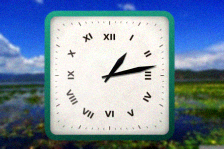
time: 1:13
